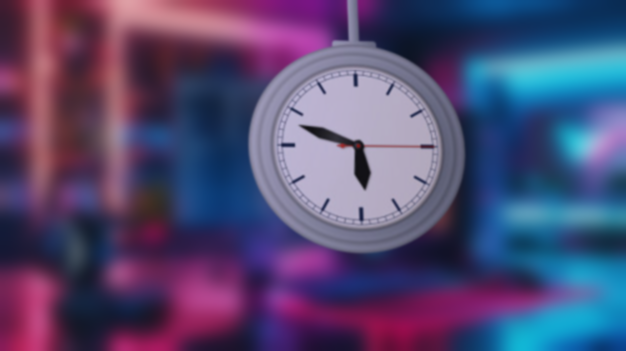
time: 5:48:15
